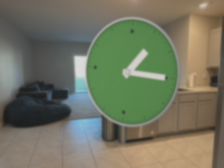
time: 1:15
